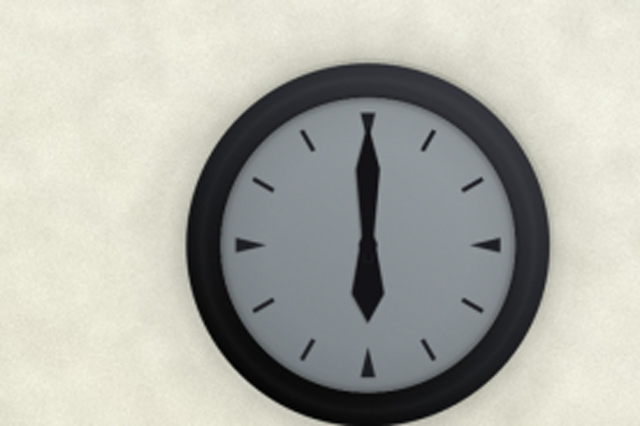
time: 6:00
